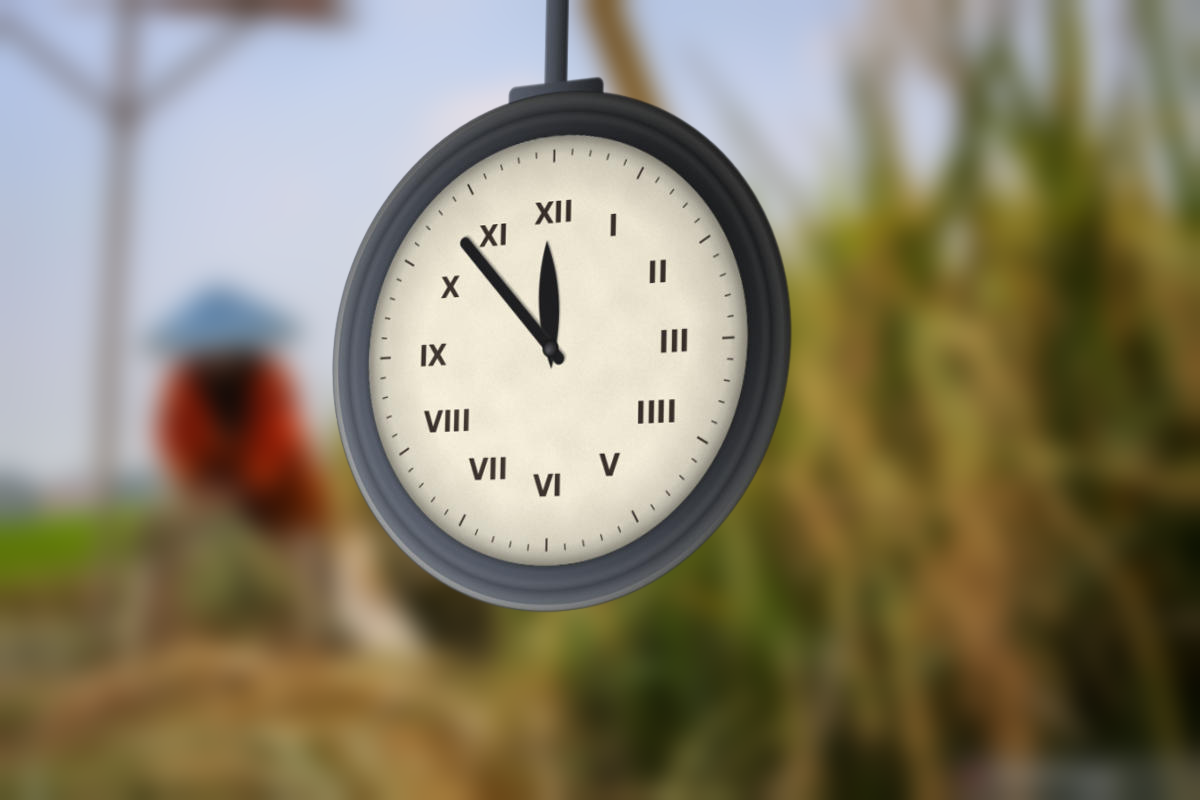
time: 11:53
